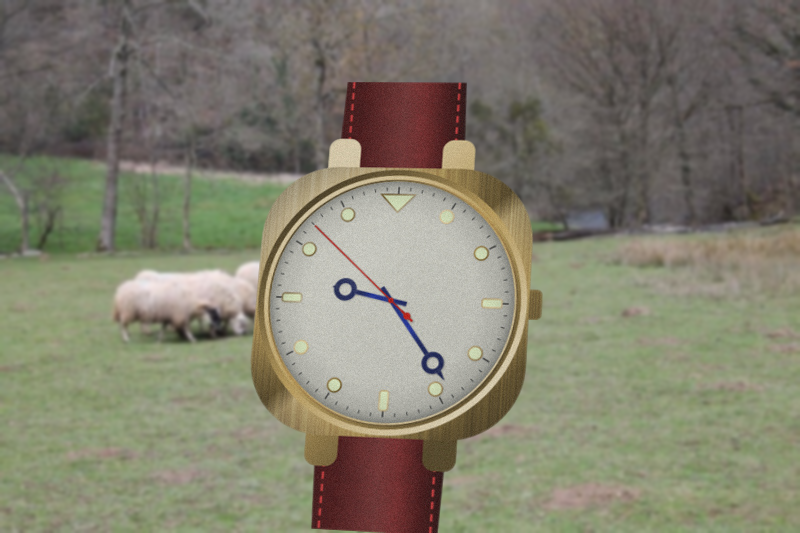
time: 9:23:52
